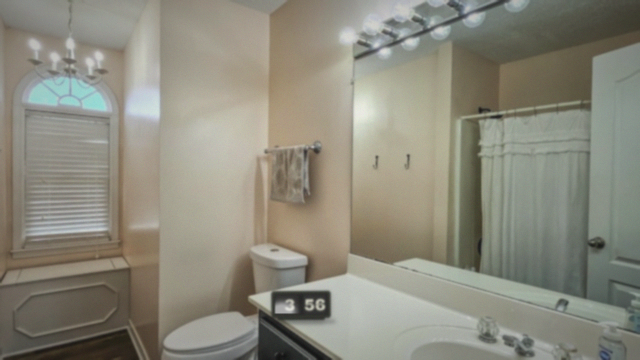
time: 3:56
